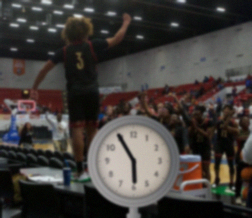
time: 5:55
